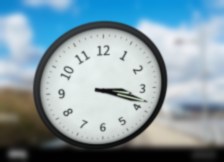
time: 3:18
